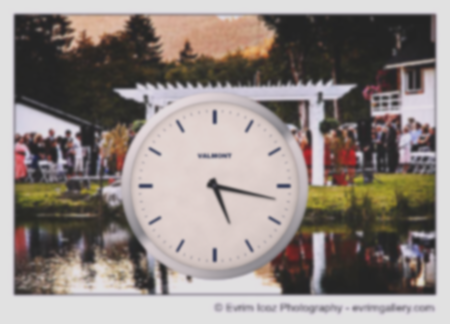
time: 5:17
